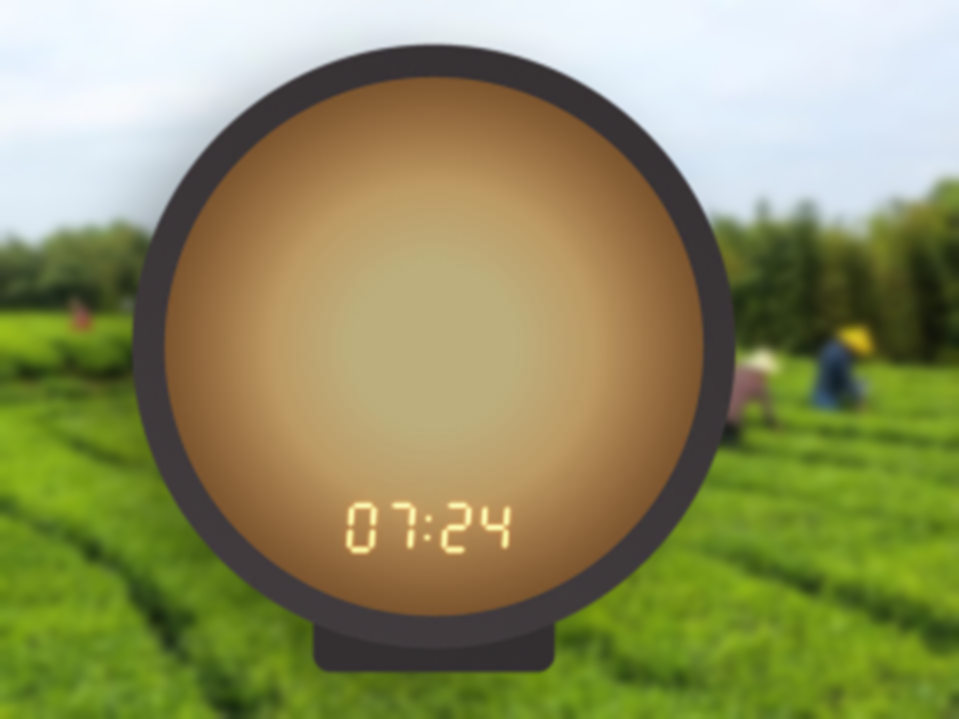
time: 7:24
